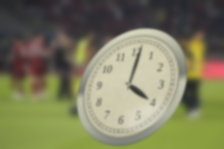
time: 4:01
